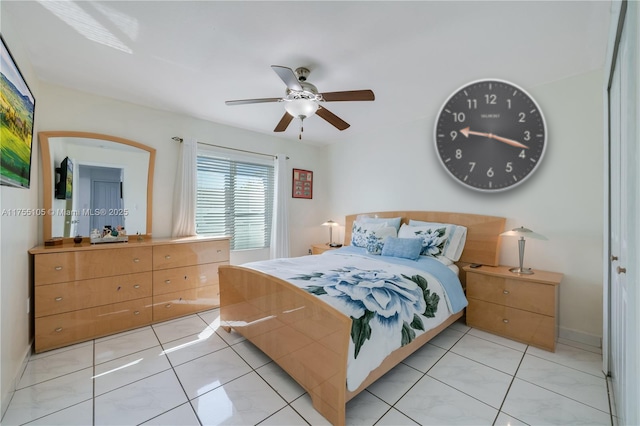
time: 9:18
